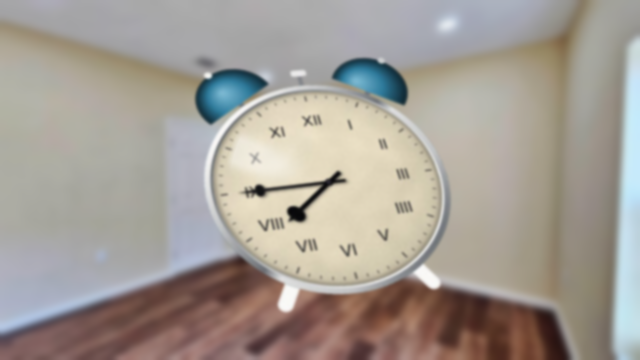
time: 7:45
